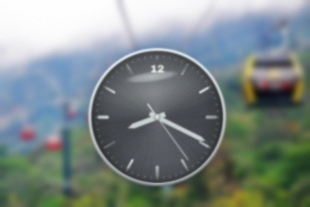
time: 8:19:24
